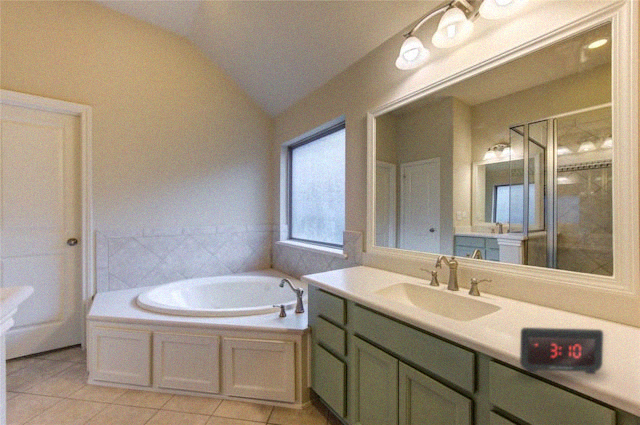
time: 3:10
